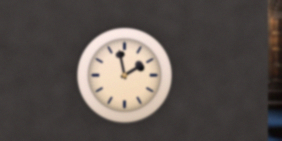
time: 1:58
